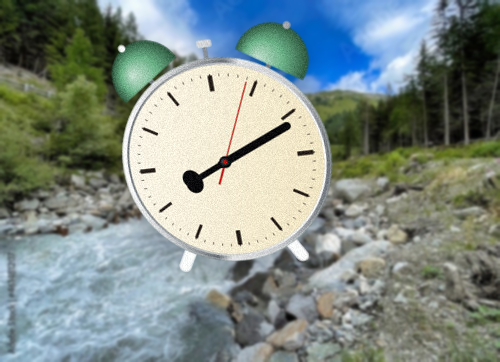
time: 8:11:04
